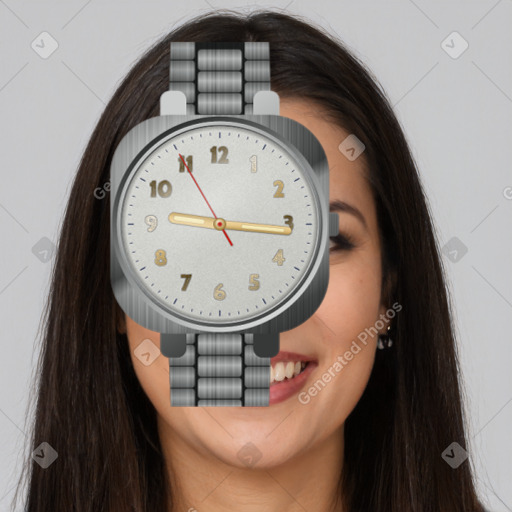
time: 9:15:55
